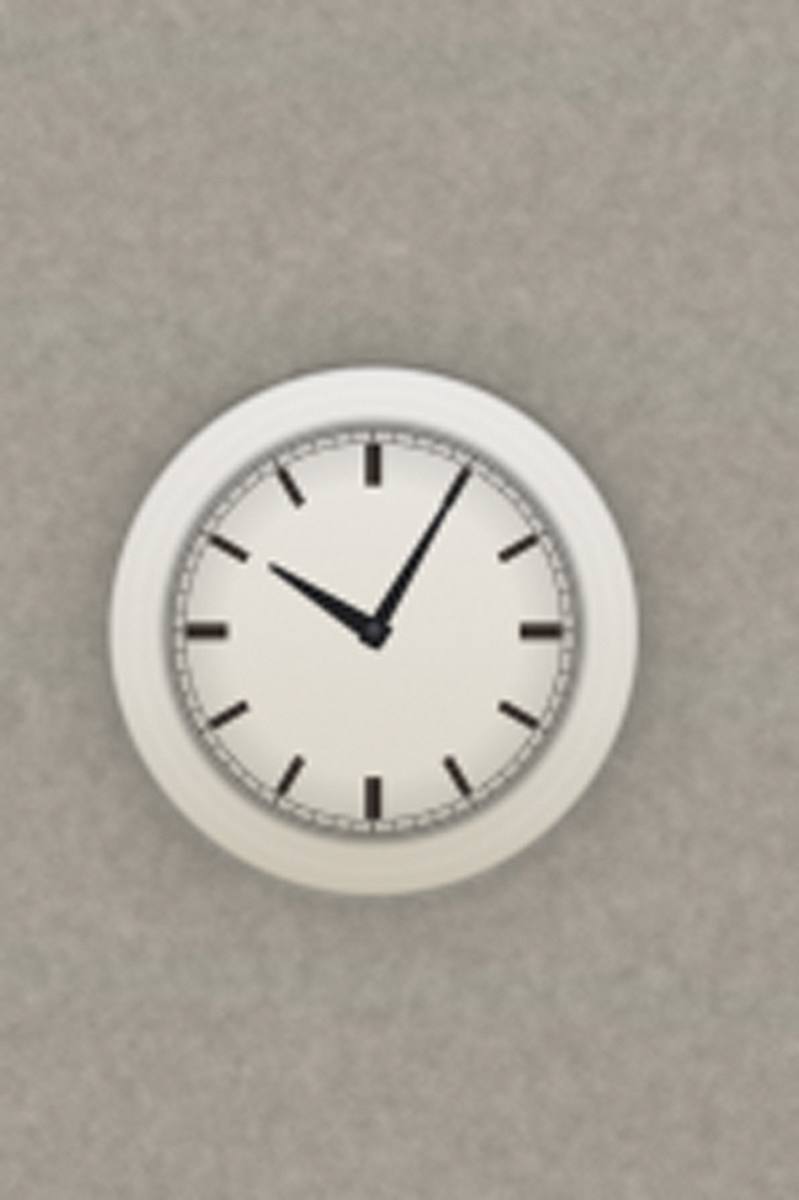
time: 10:05
